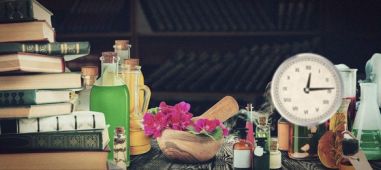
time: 12:14
